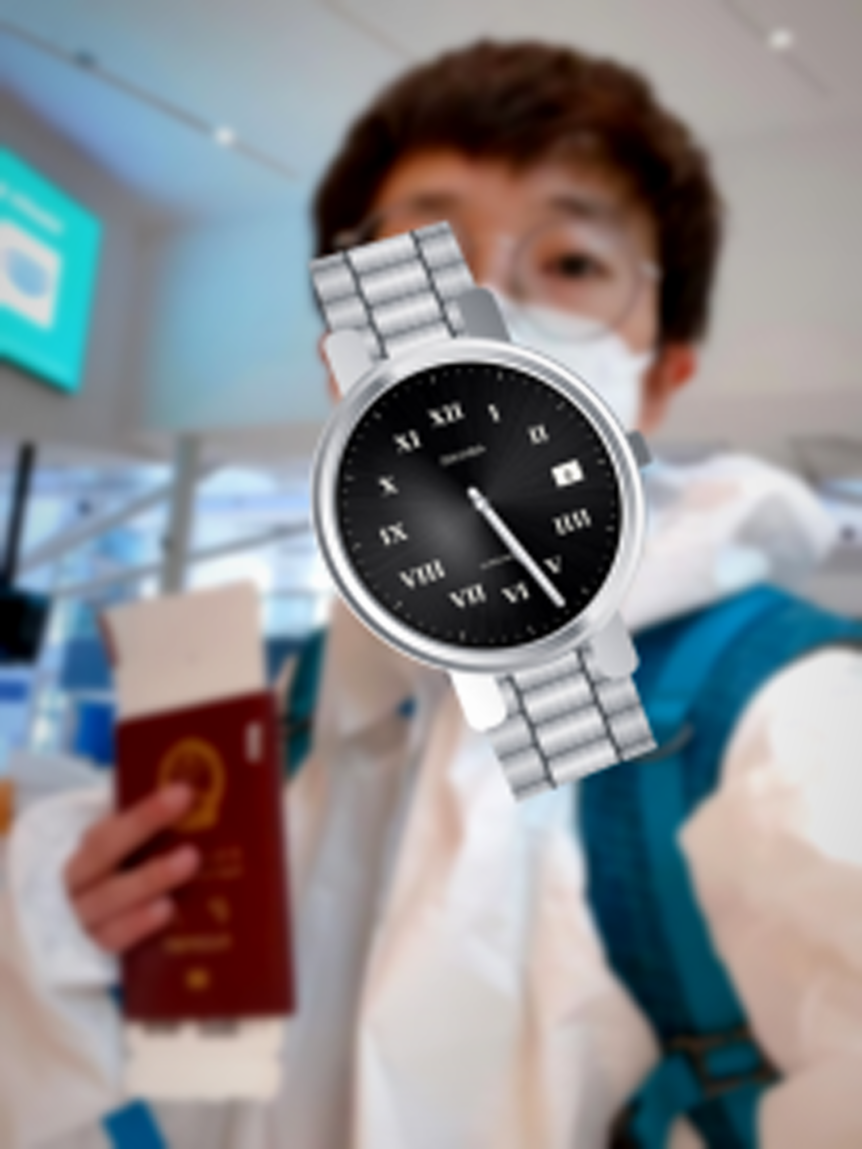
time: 5:27
